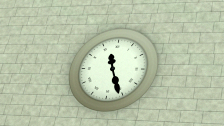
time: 11:26
